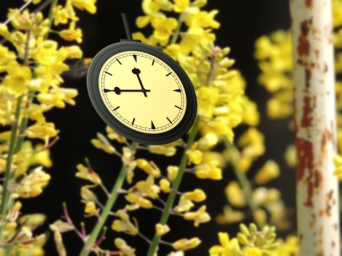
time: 11:45
